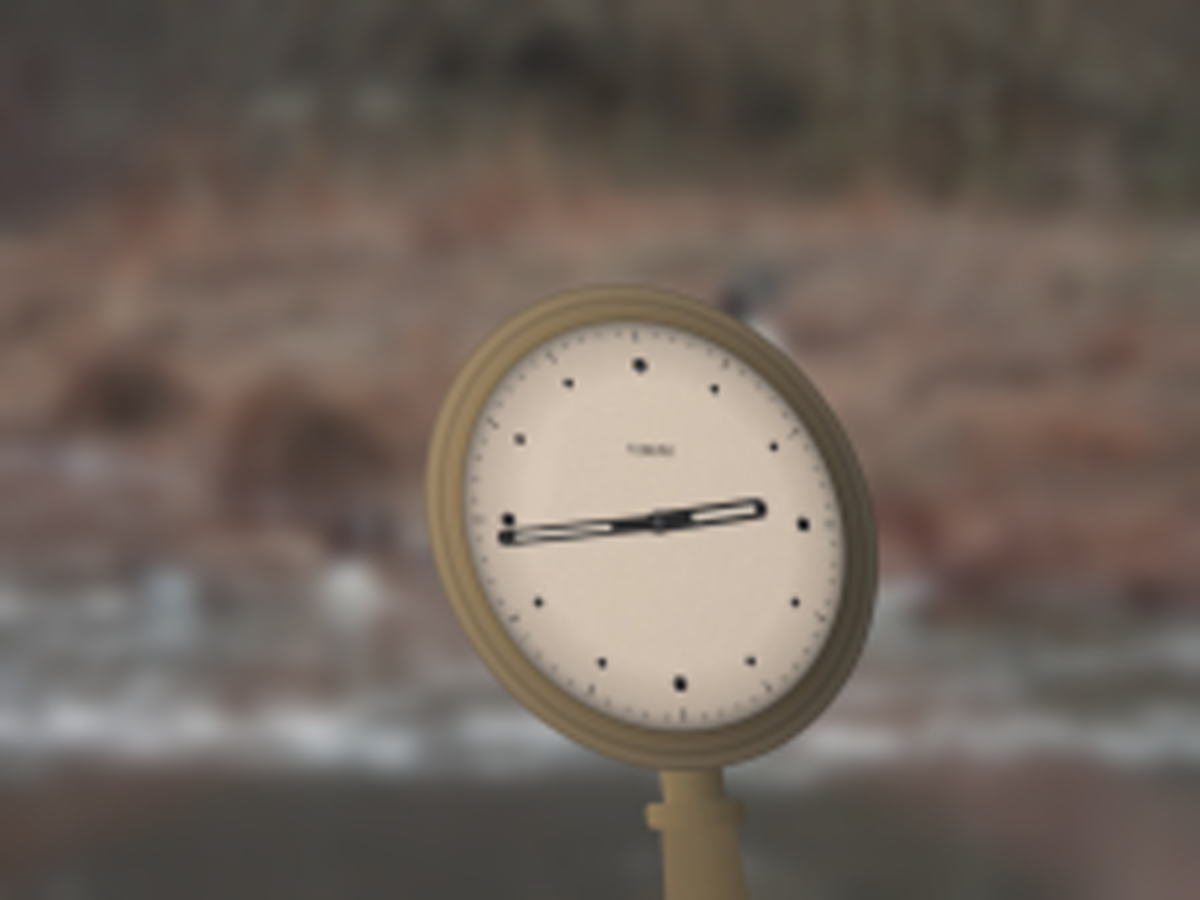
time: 2:44
